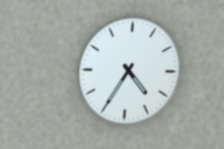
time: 4:35
